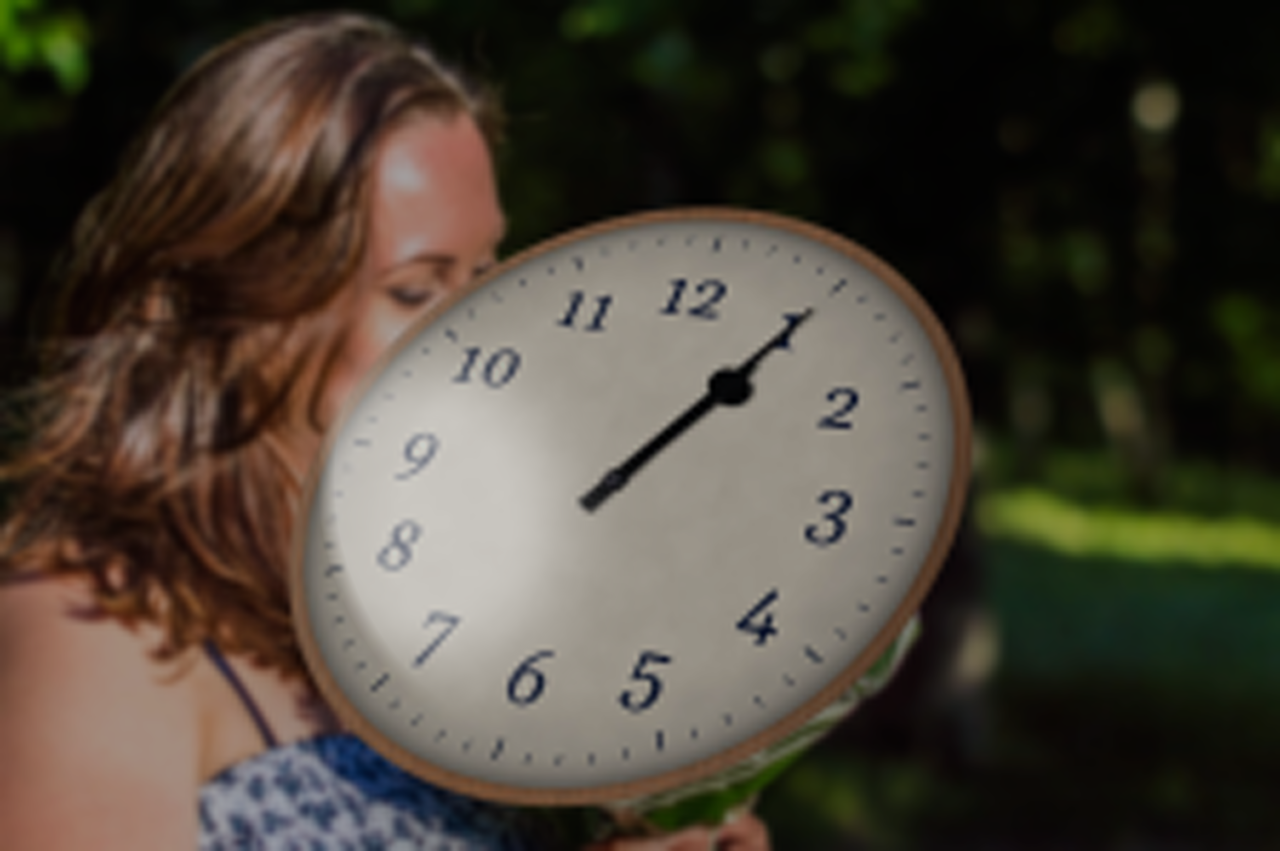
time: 1:05
